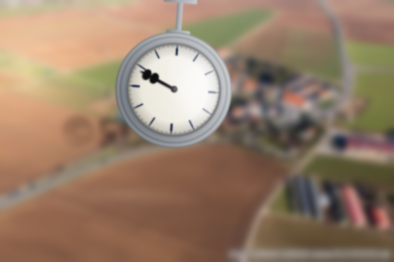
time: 9:49
